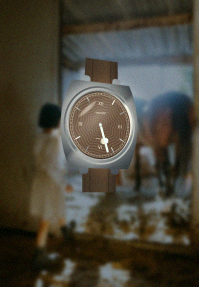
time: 5:27
